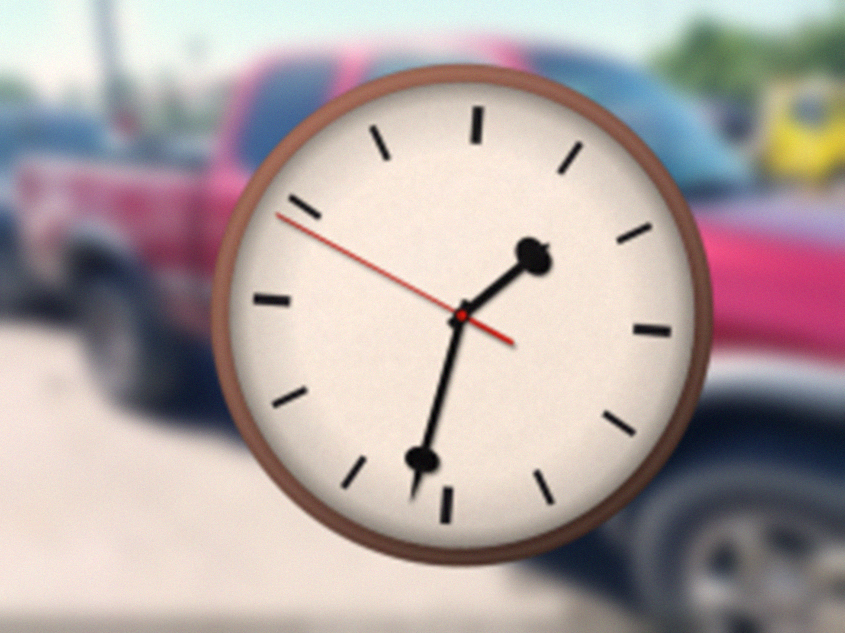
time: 1:31:49
